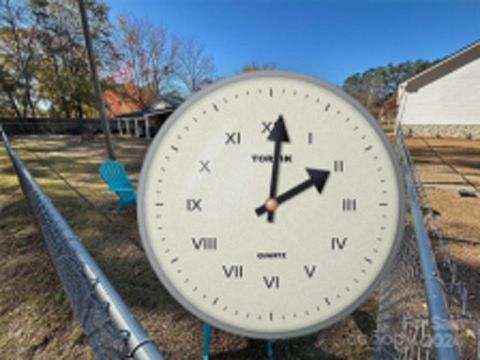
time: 2:01
